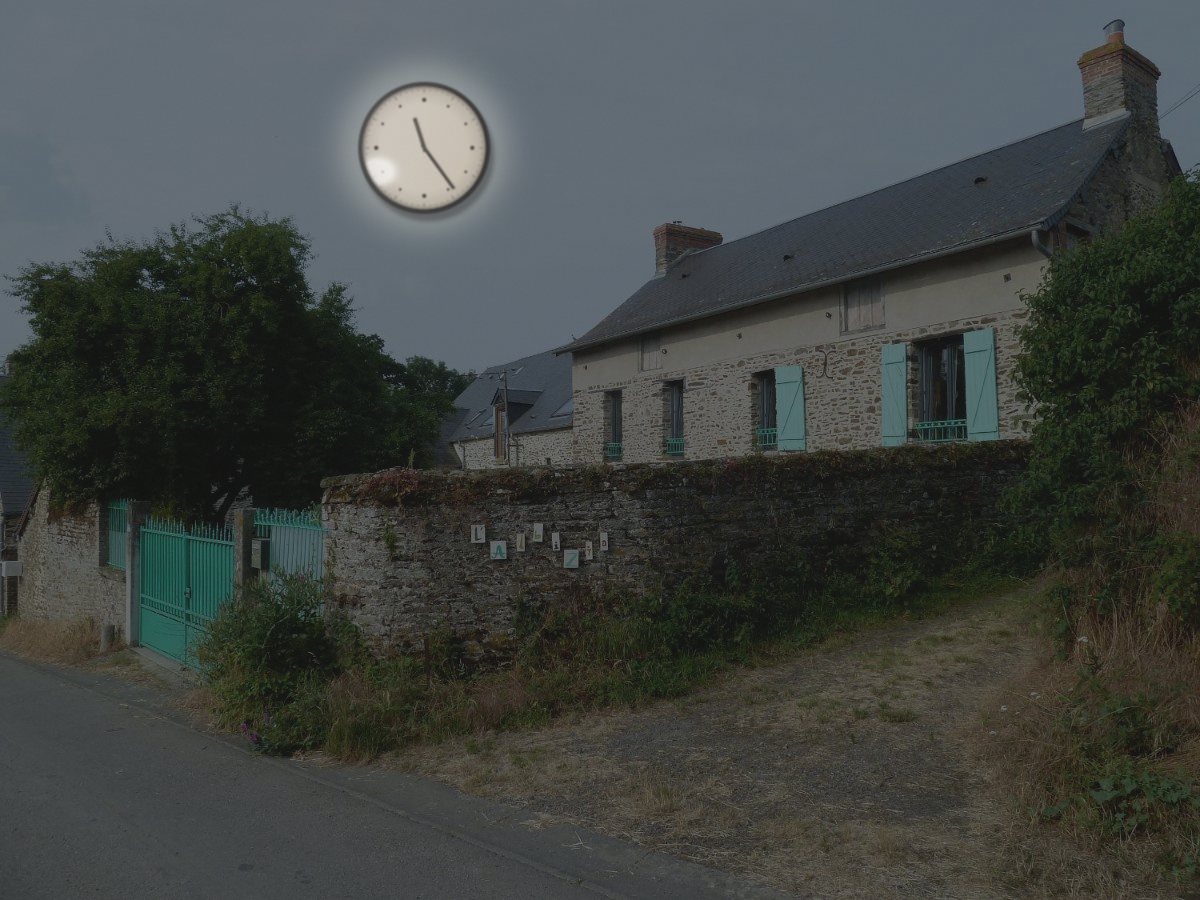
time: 11:24
